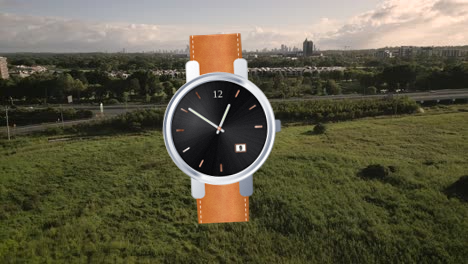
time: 12:51
